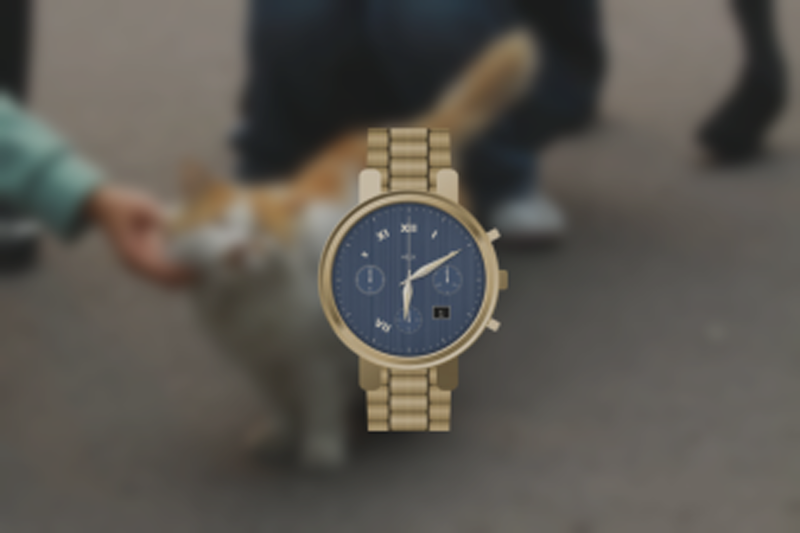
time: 6:10
